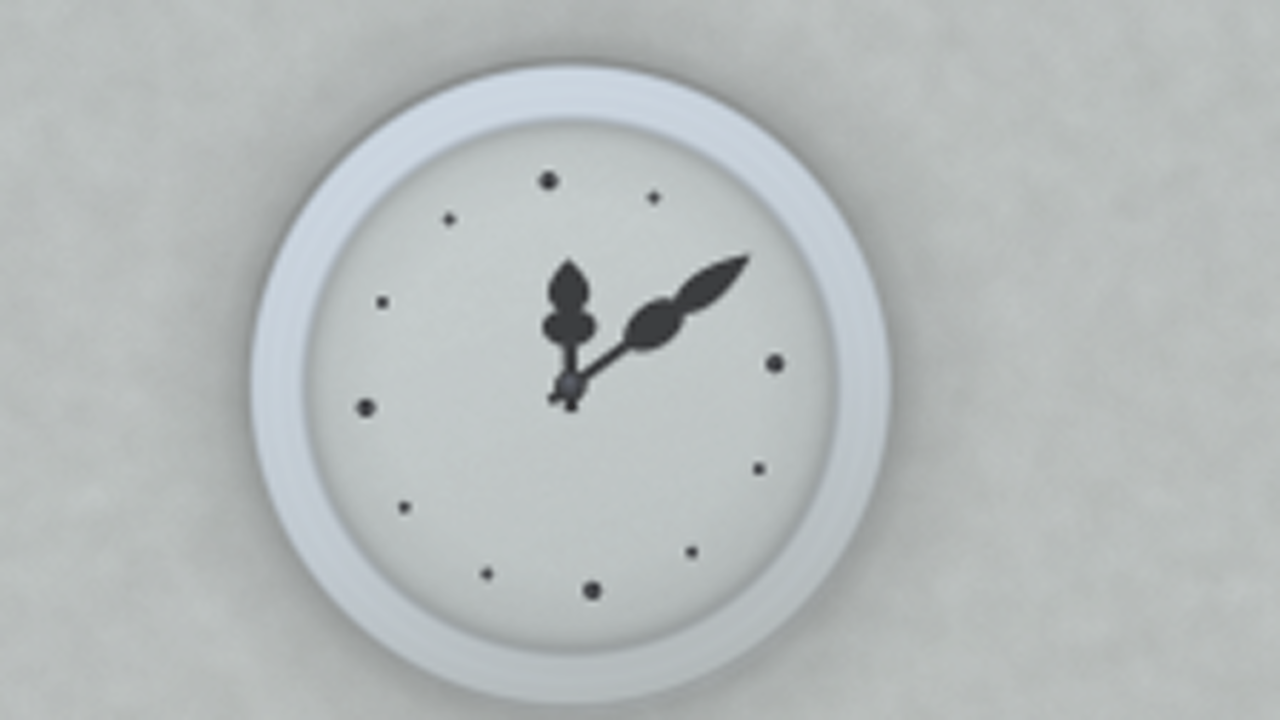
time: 12:10
